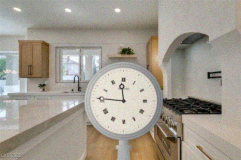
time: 11:46
